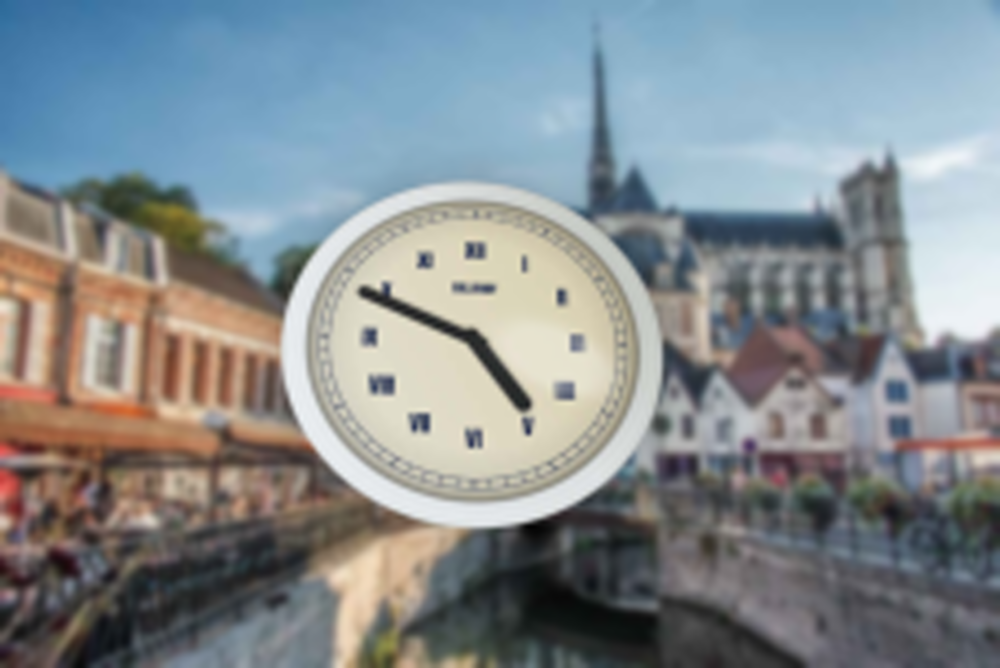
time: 4:49
